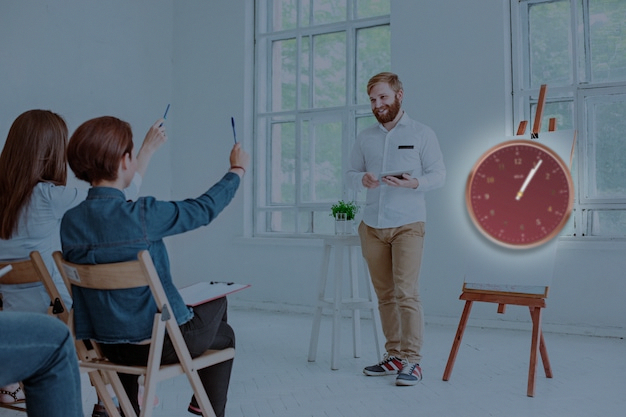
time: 1:06
